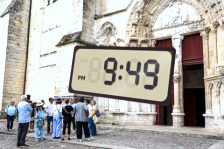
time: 9:49
